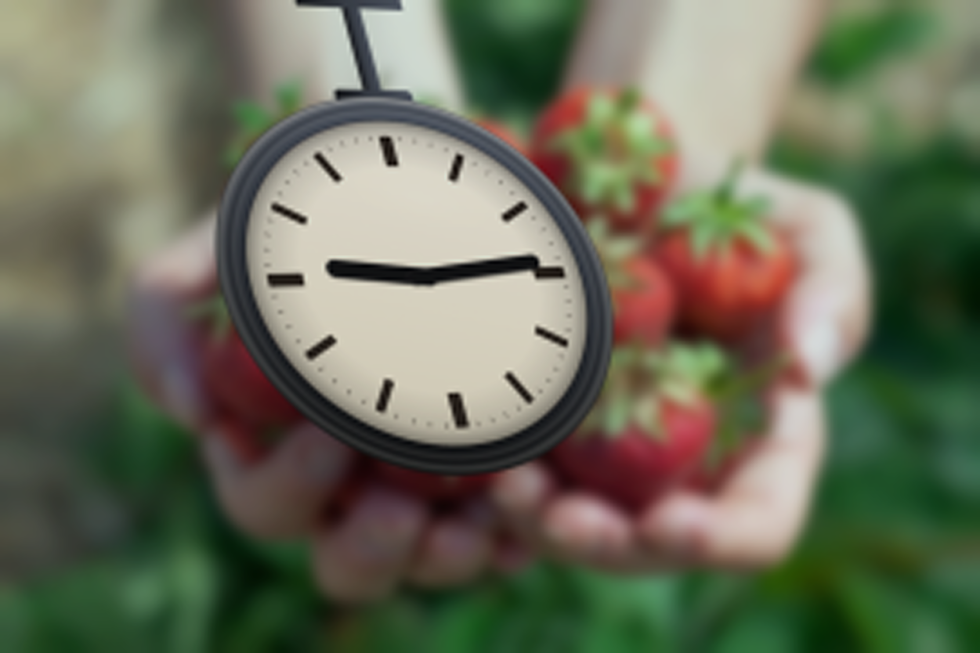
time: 9:14
